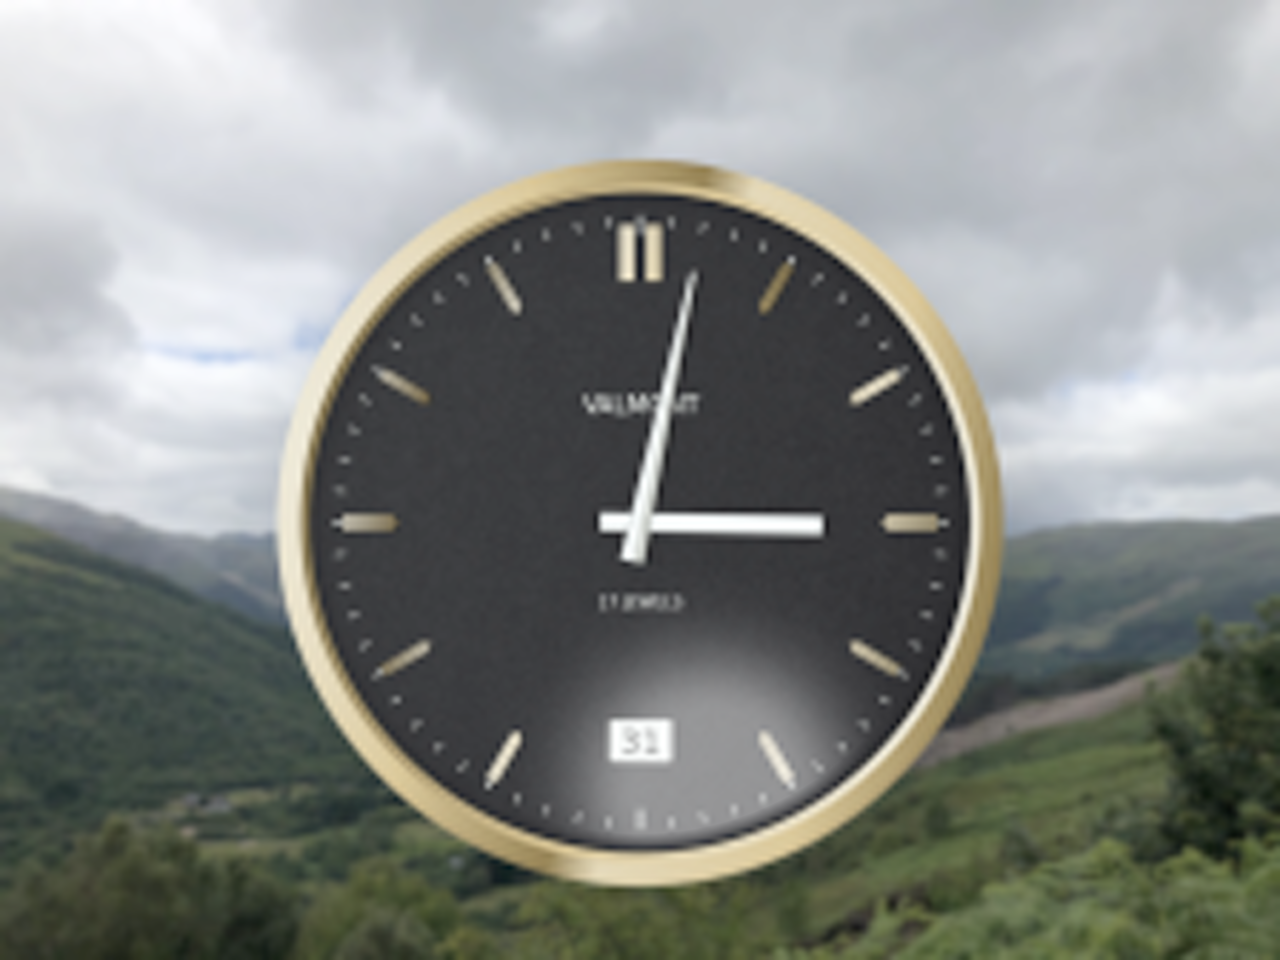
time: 3:02
